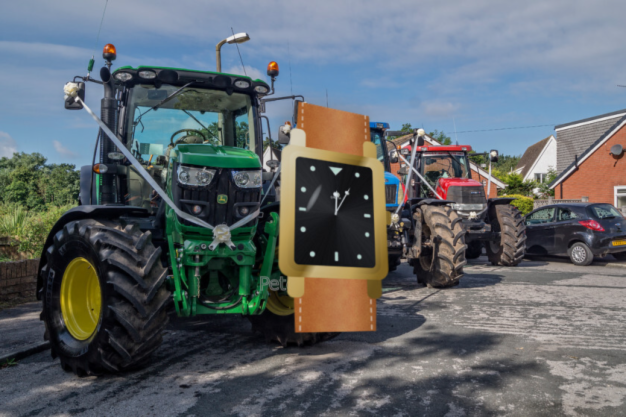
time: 12:05
